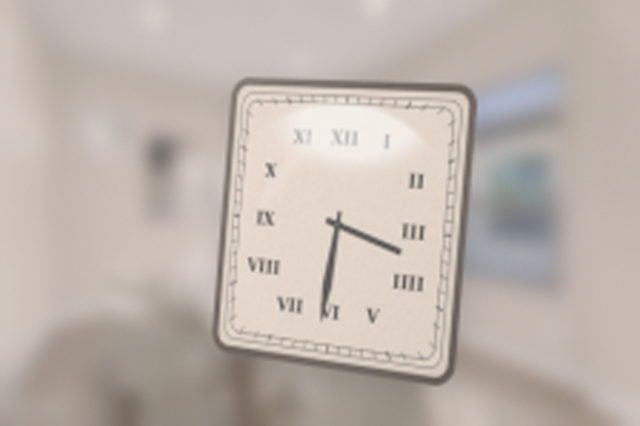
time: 3:31
